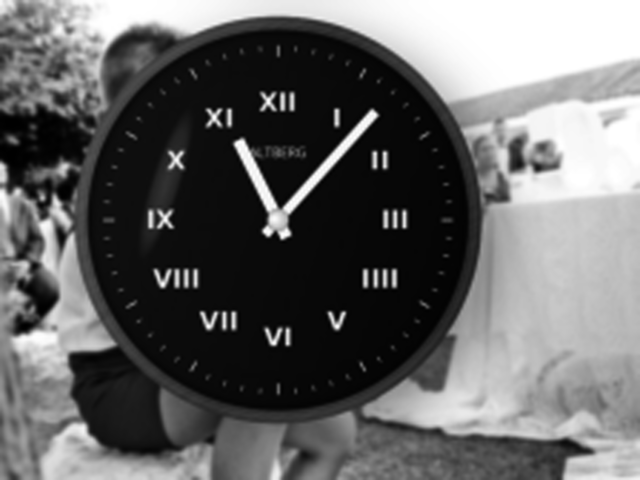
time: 11:07
